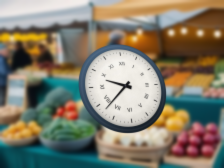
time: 9:38
